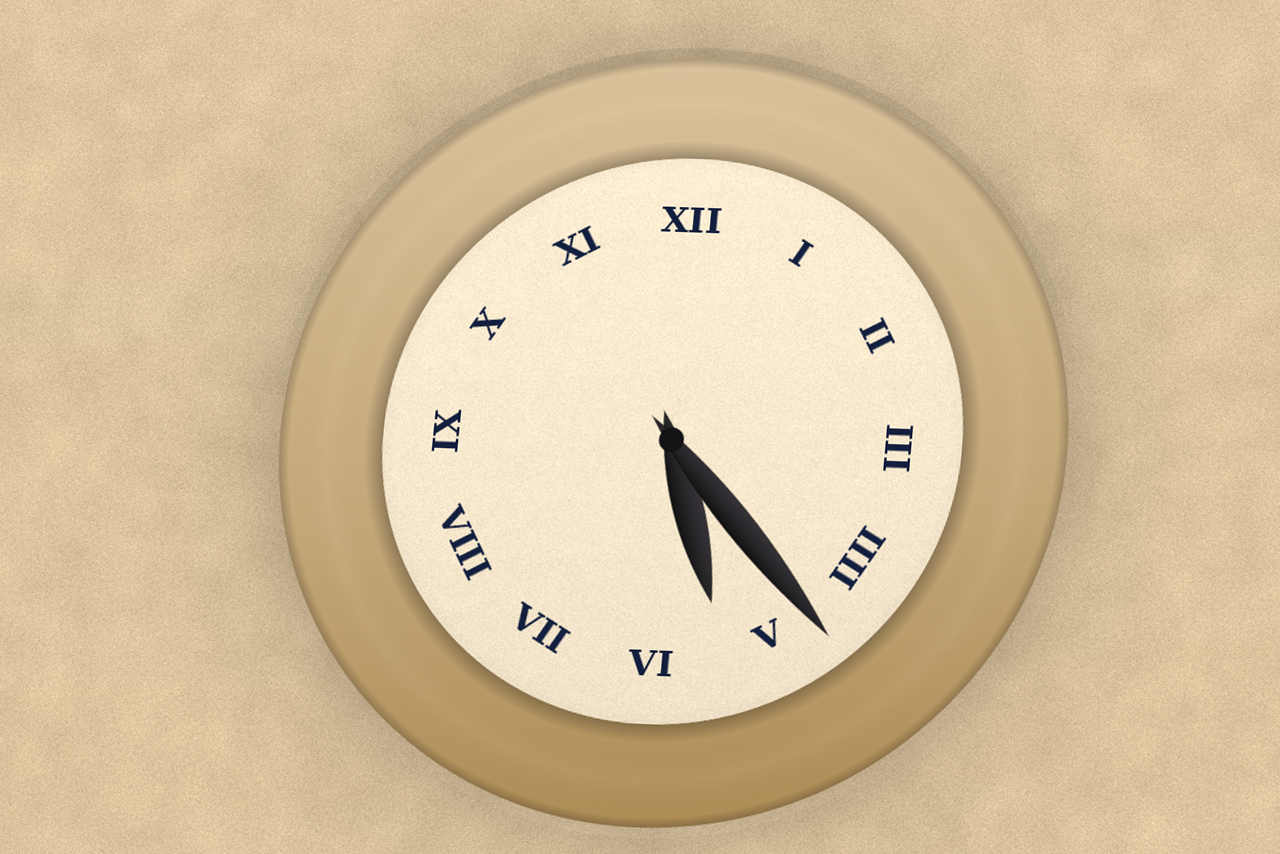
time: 5:23
